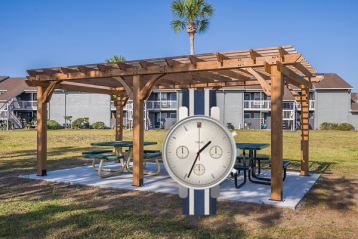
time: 1:34
